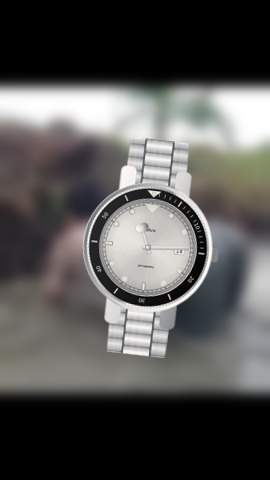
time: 11:14
